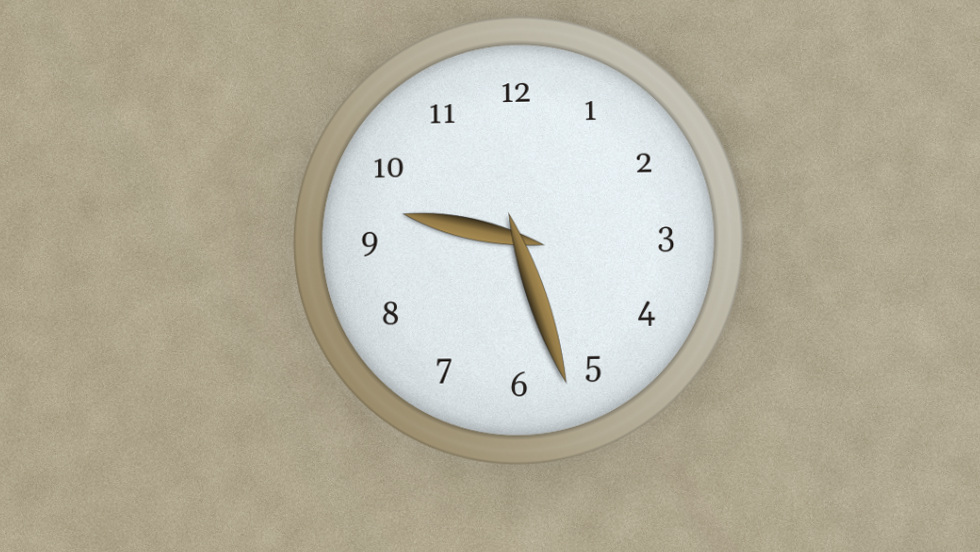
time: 9:27
